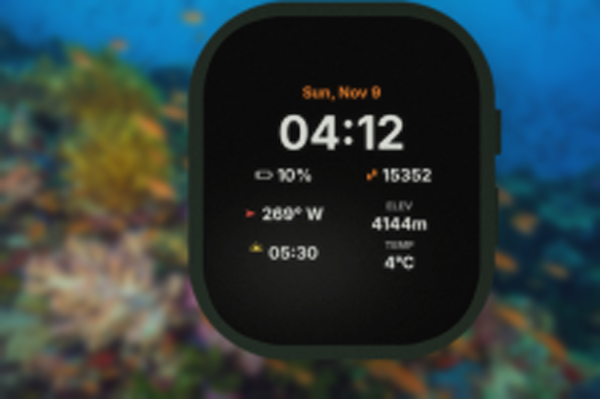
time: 4:12
